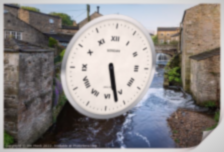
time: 5:27
